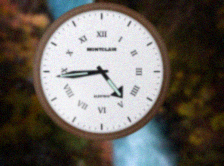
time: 4:44
